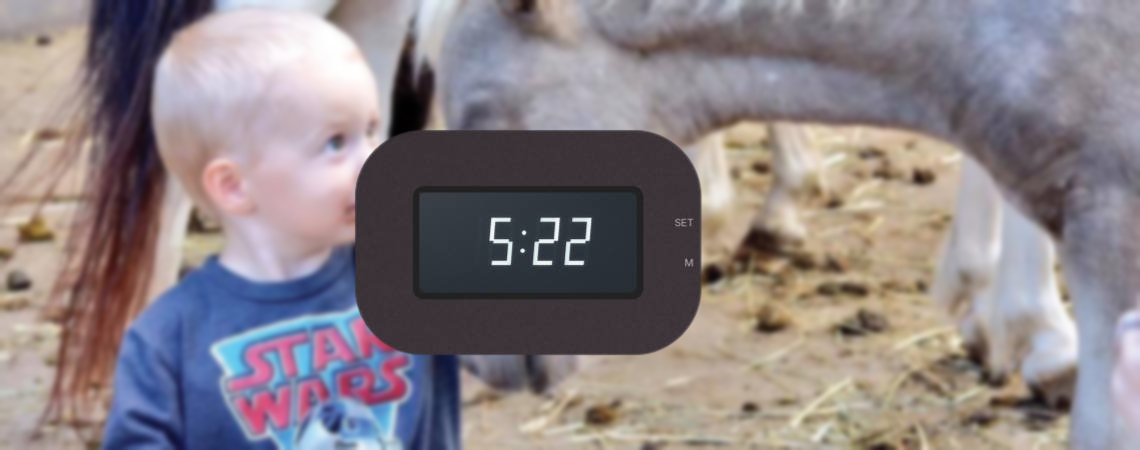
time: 5:22
